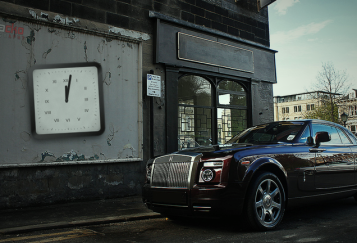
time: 12:02
